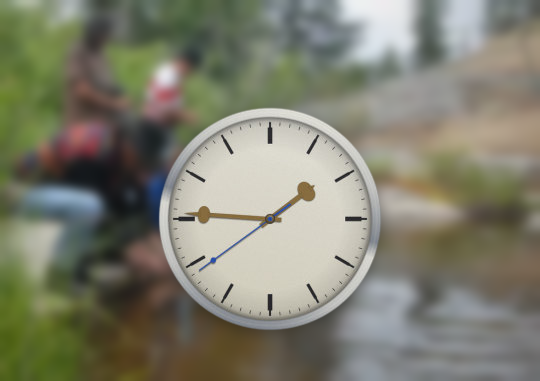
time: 1:45:39
